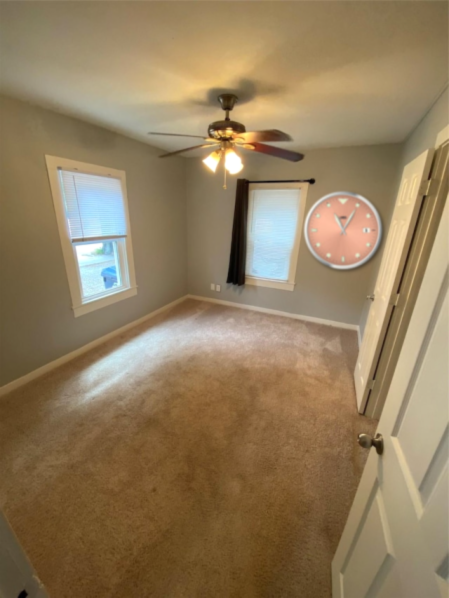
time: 11:05
